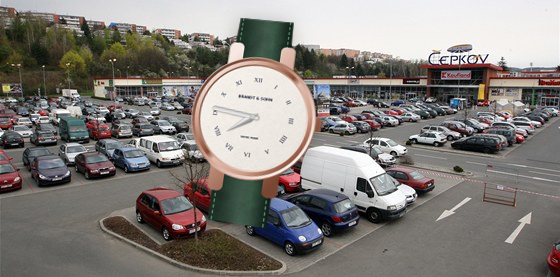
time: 7:46
